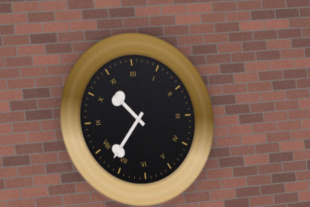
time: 10:37
